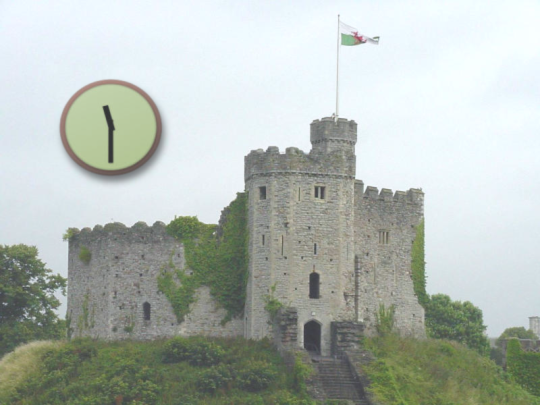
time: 11:30
